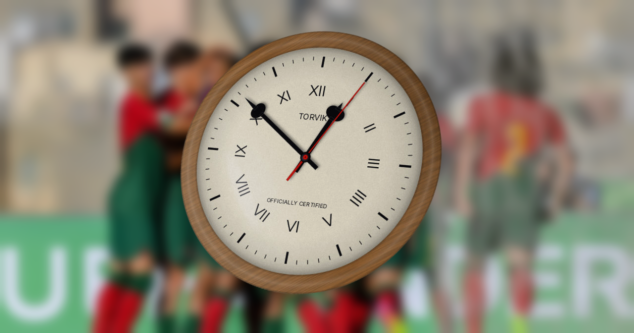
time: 12:51:05
